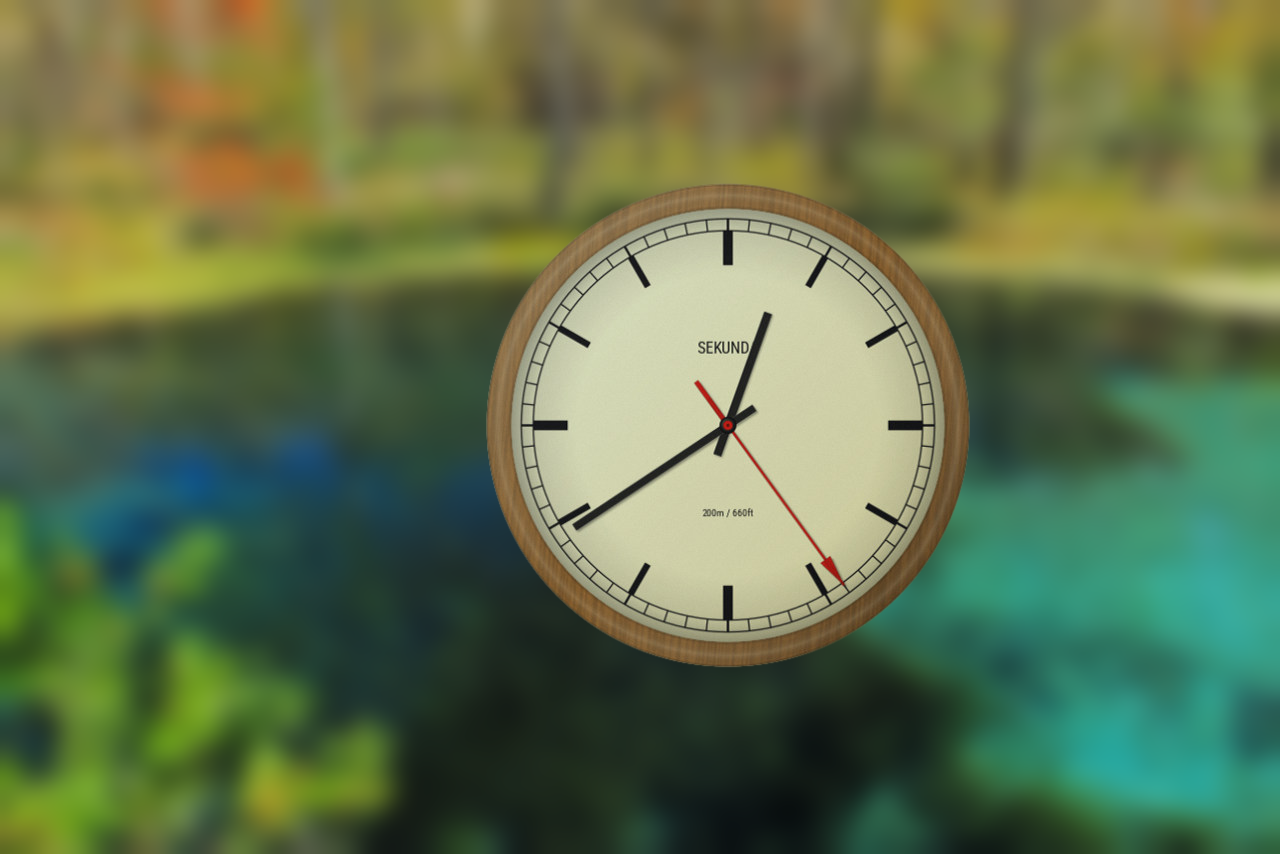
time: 12:39:24
